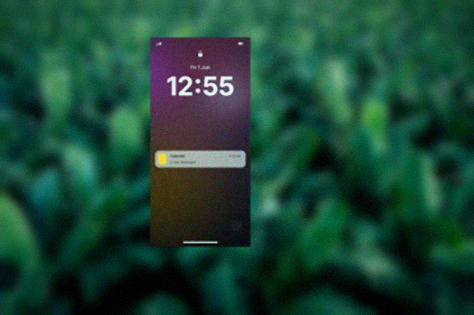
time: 12:55
